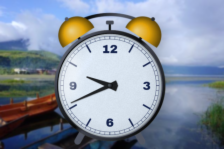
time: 9:41
